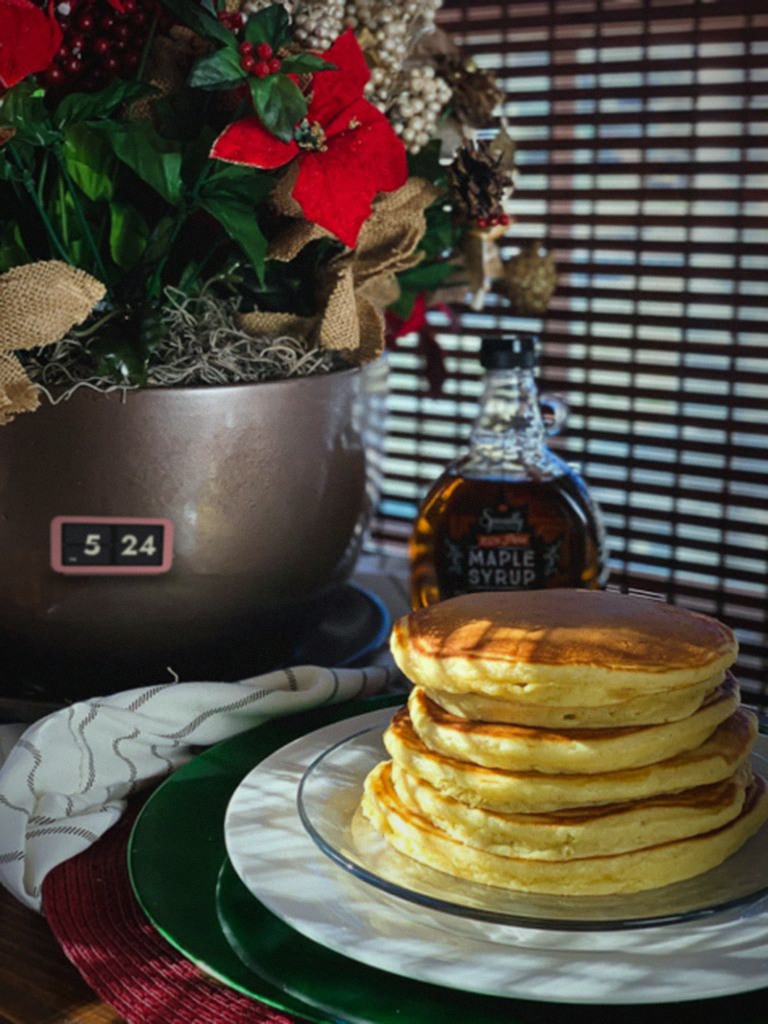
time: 5:24
